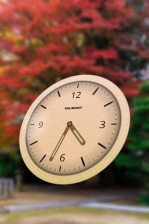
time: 4:33
